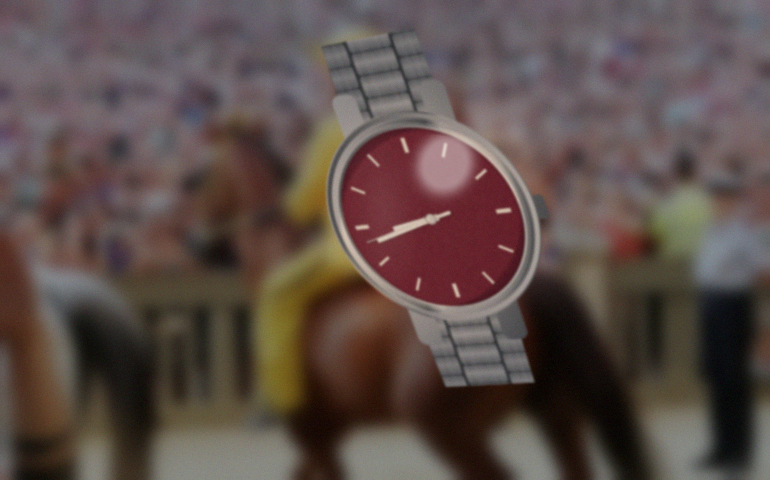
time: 8:42:43
